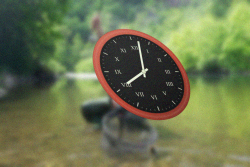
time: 8:02
